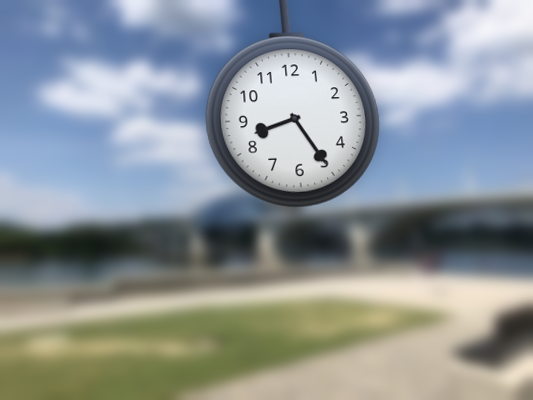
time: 8:25
